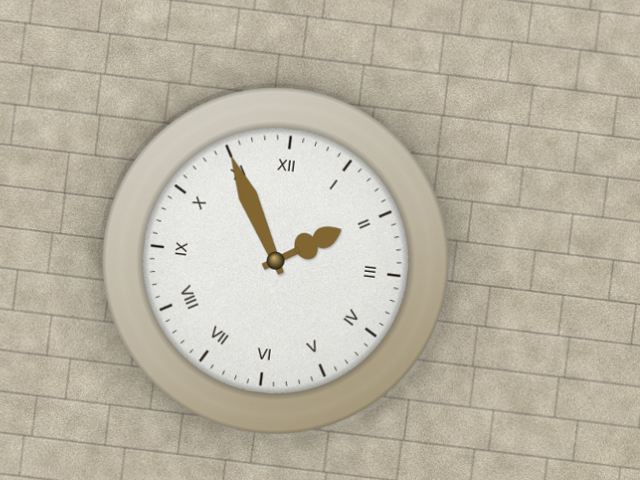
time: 1:55
